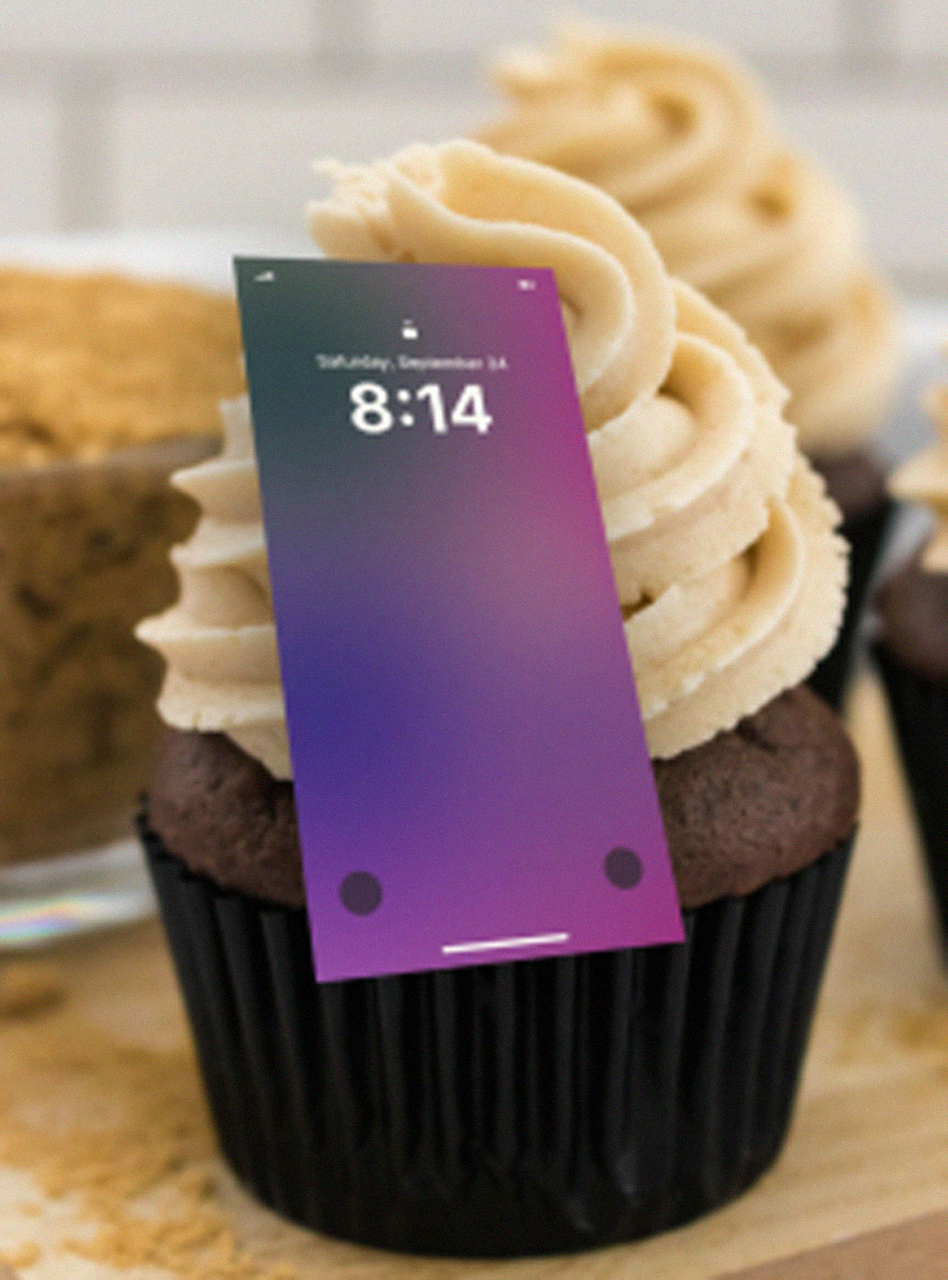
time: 8:14
